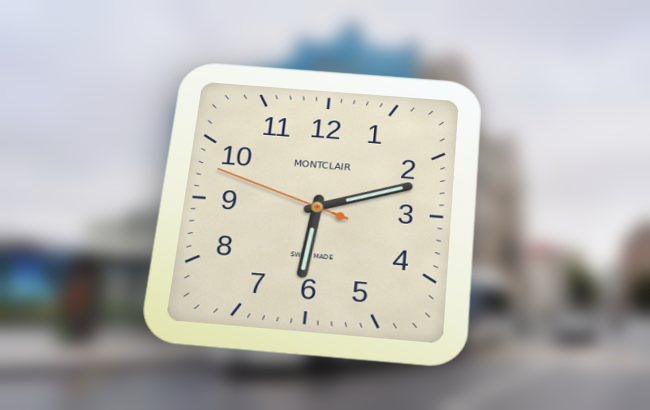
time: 6:11:48
